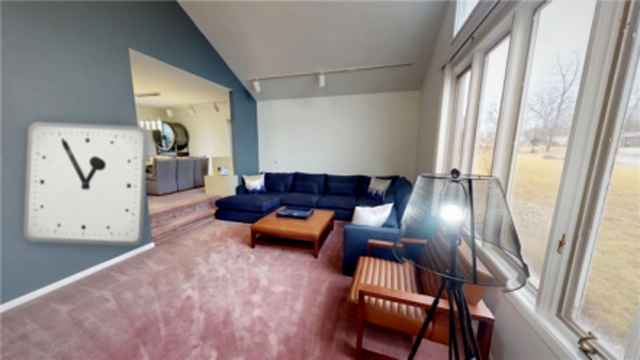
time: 12:55
